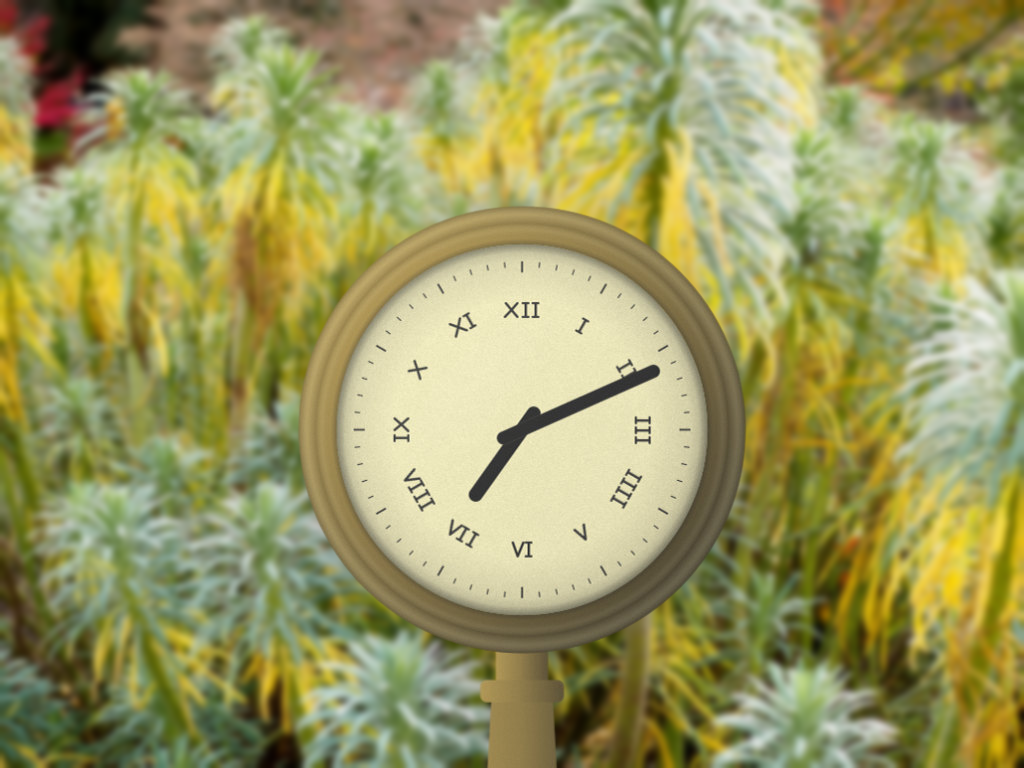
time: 7:11
